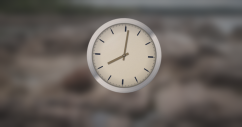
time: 8:01
